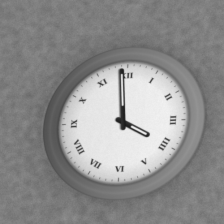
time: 3:59
